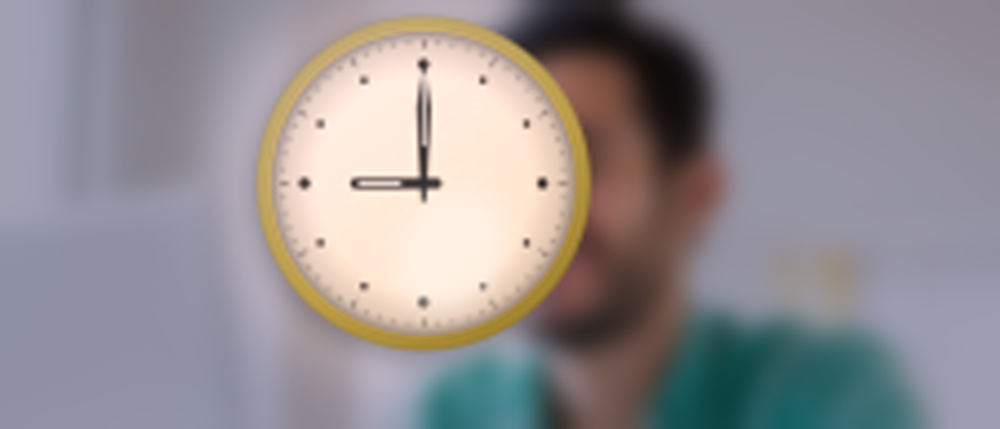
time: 9:00
